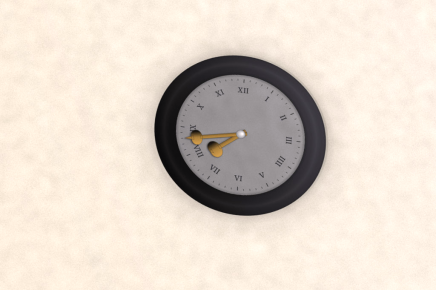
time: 7:43
